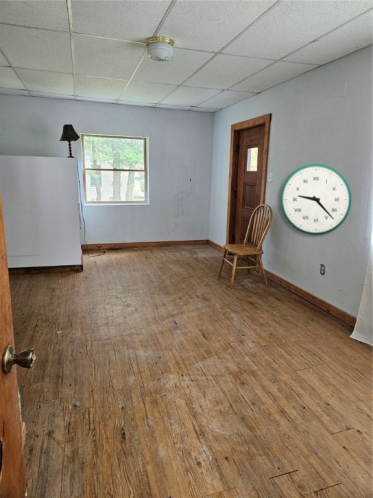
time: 9:23
